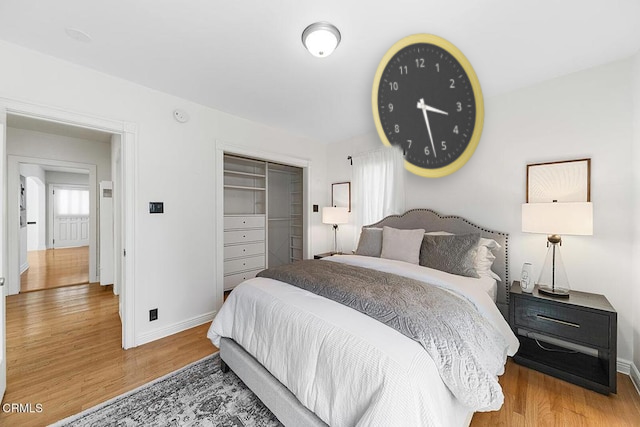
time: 3:28
